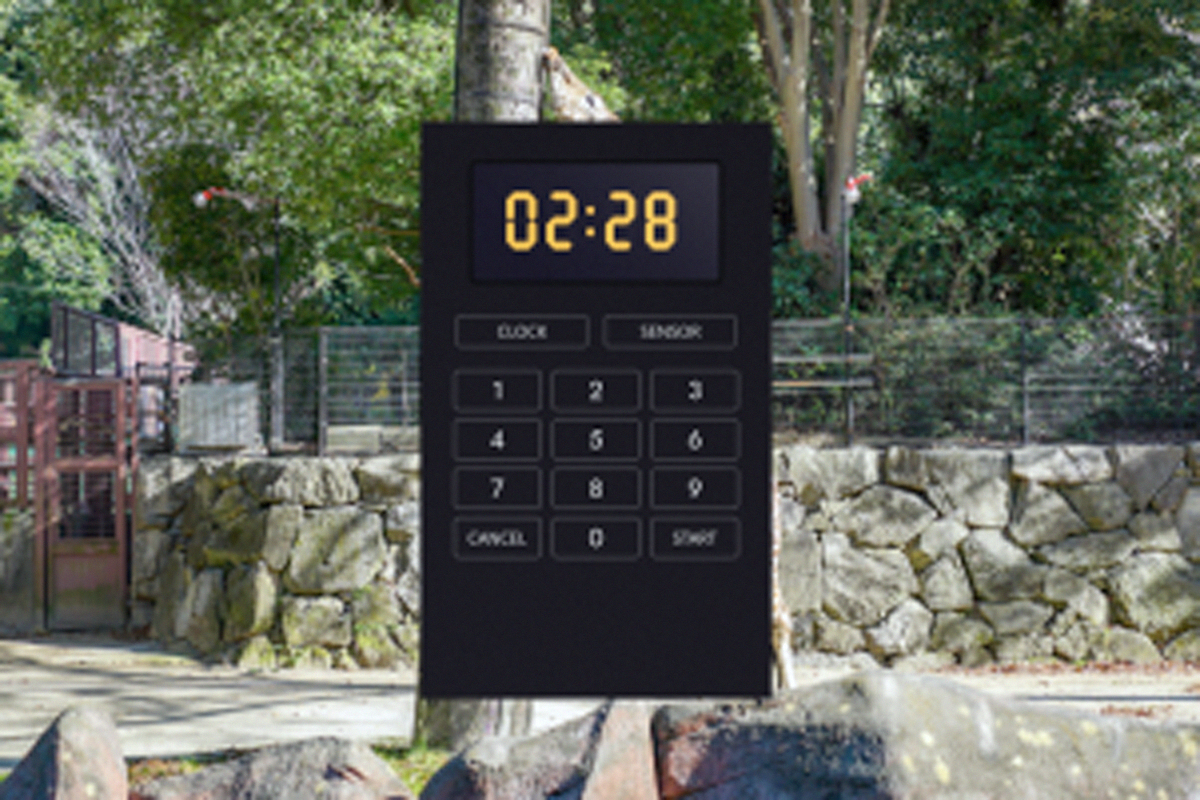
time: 2:28
